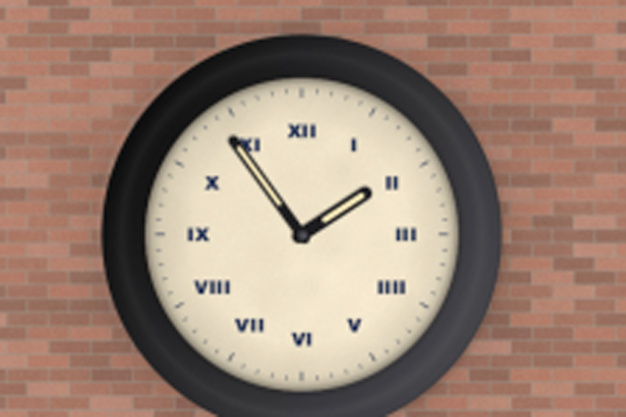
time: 1:54
